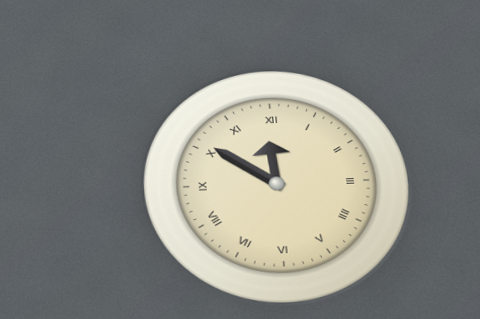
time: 11:51
